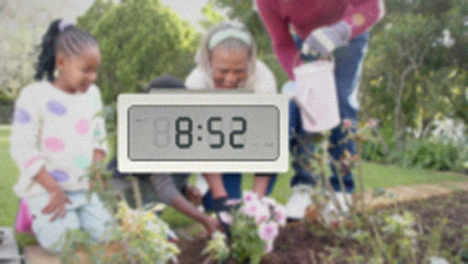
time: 8:52
